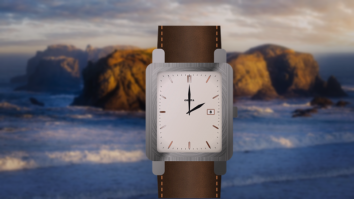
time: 2:00
